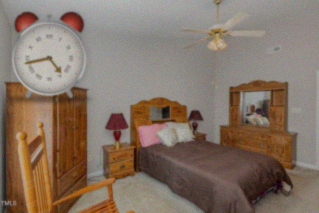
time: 4:43
